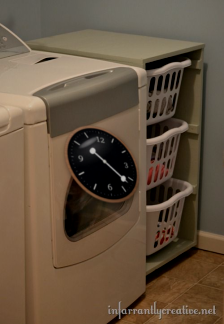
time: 10:22
